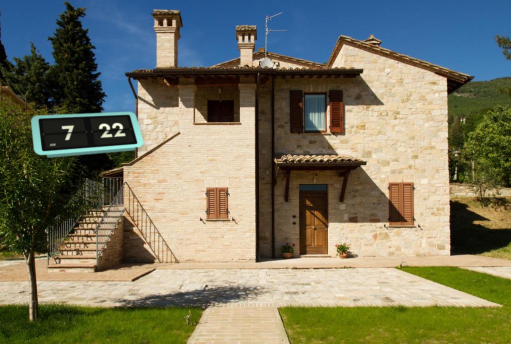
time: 7:22
